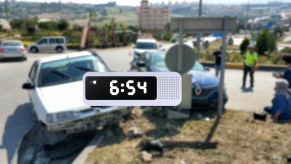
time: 6:54
